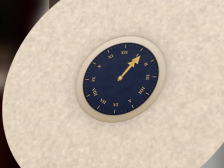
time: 1:06
